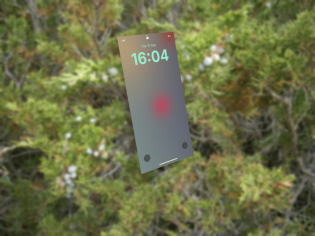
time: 16:04
